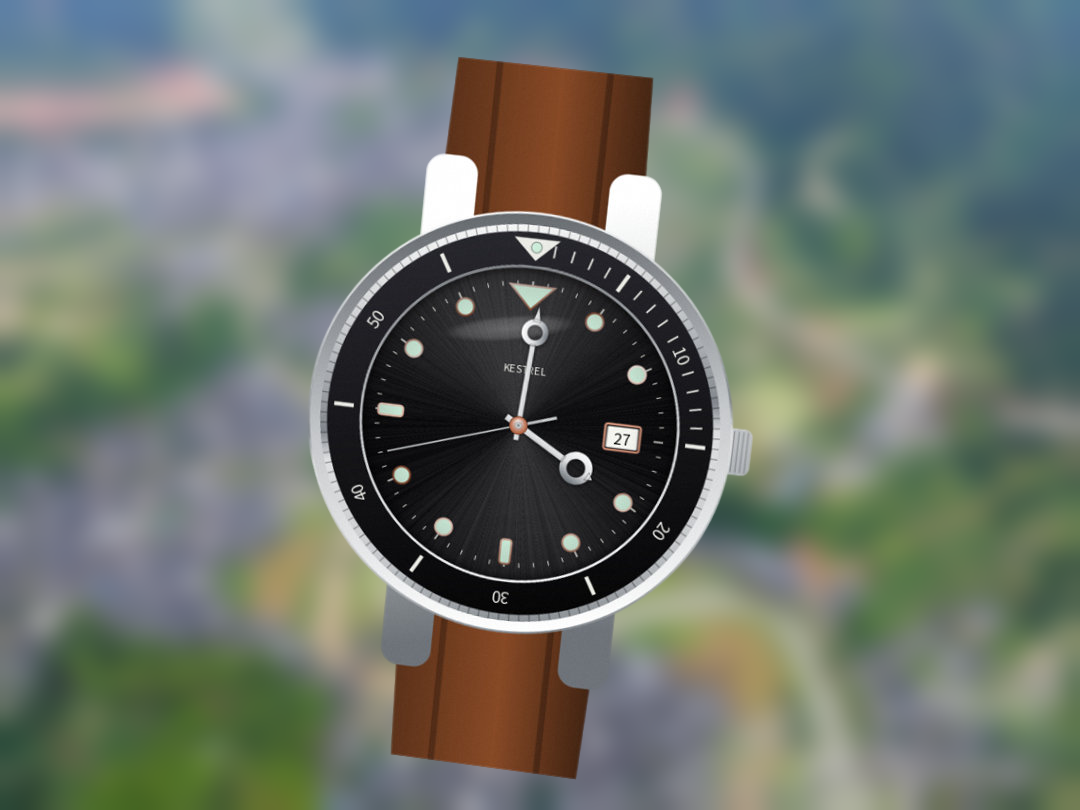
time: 4:00:42
